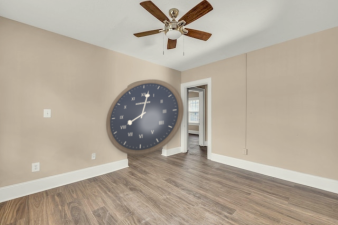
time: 8:02
